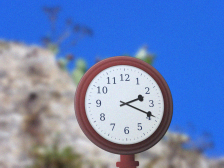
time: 2:19
